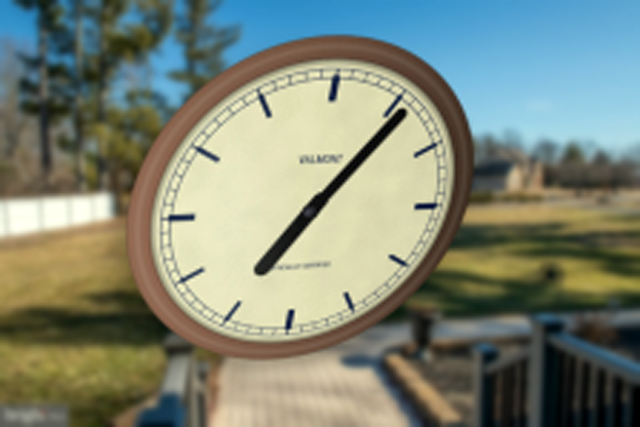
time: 7:06
